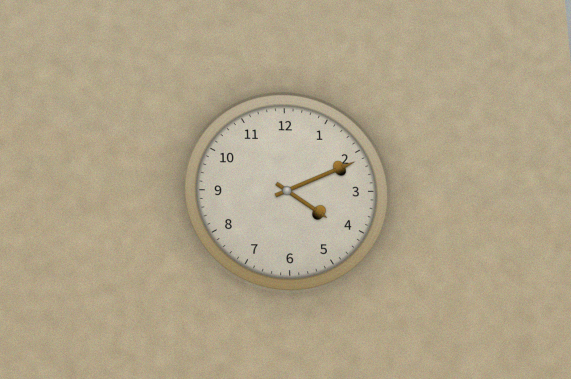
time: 4:11
